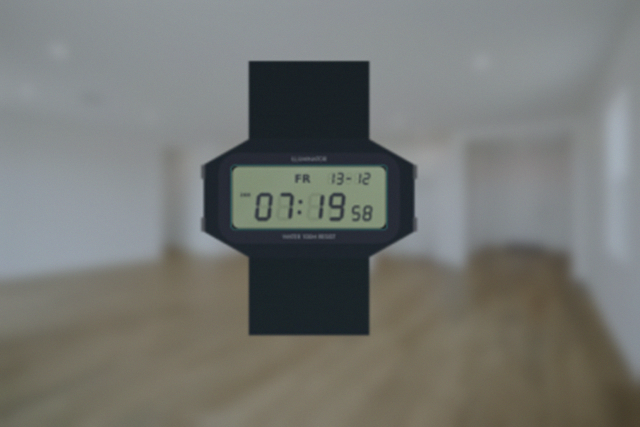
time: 7:19:58
